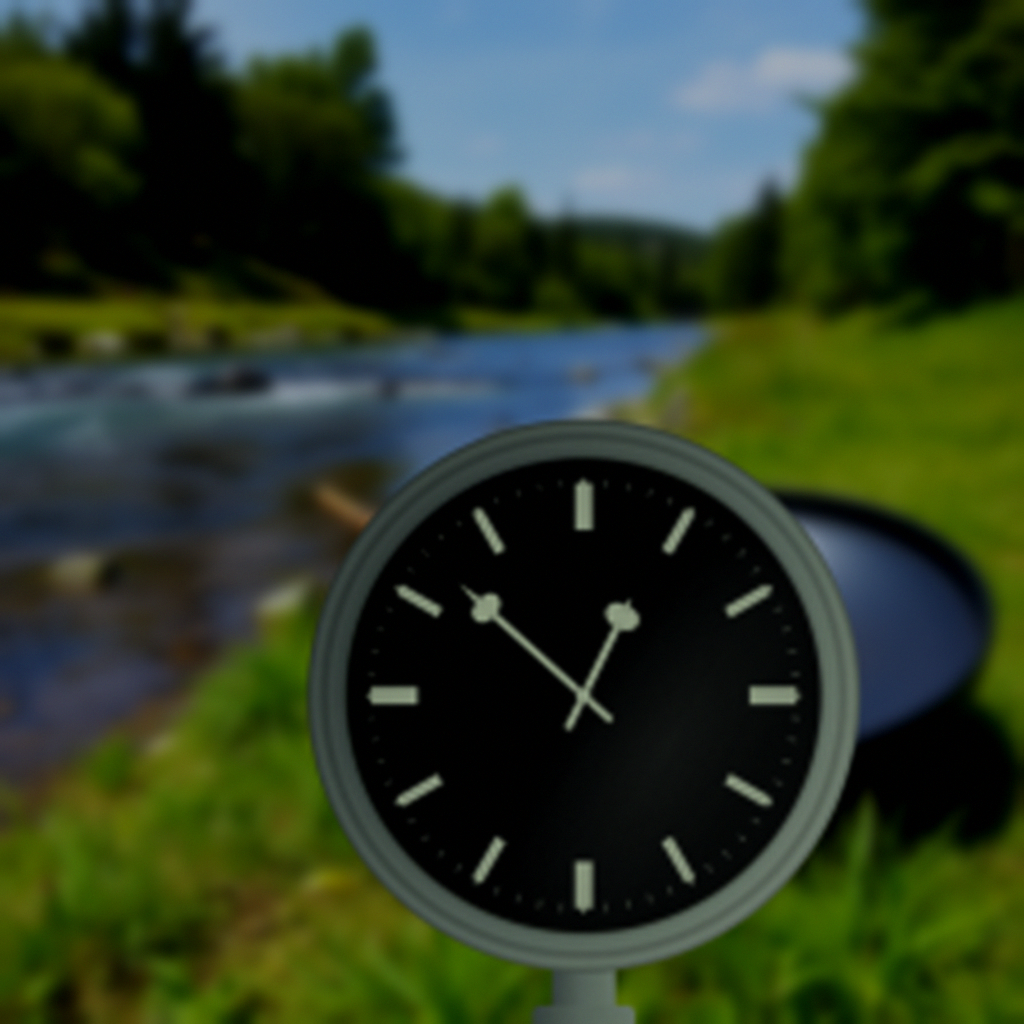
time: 12:52
